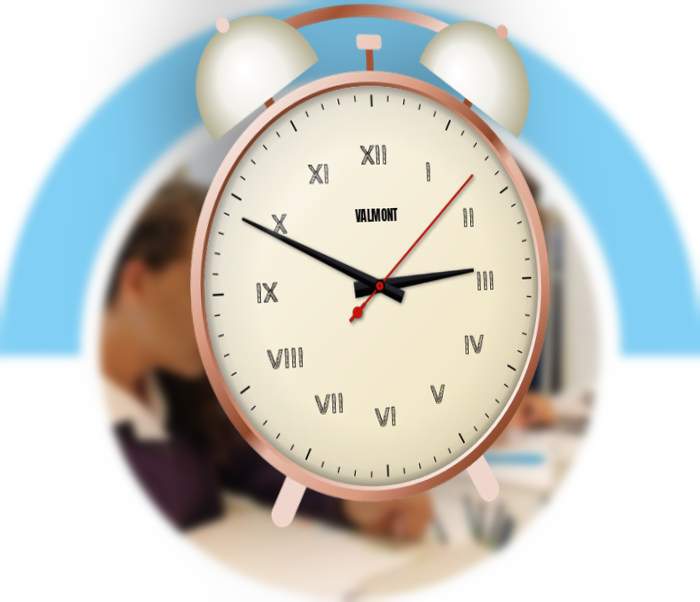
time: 2:49:08
